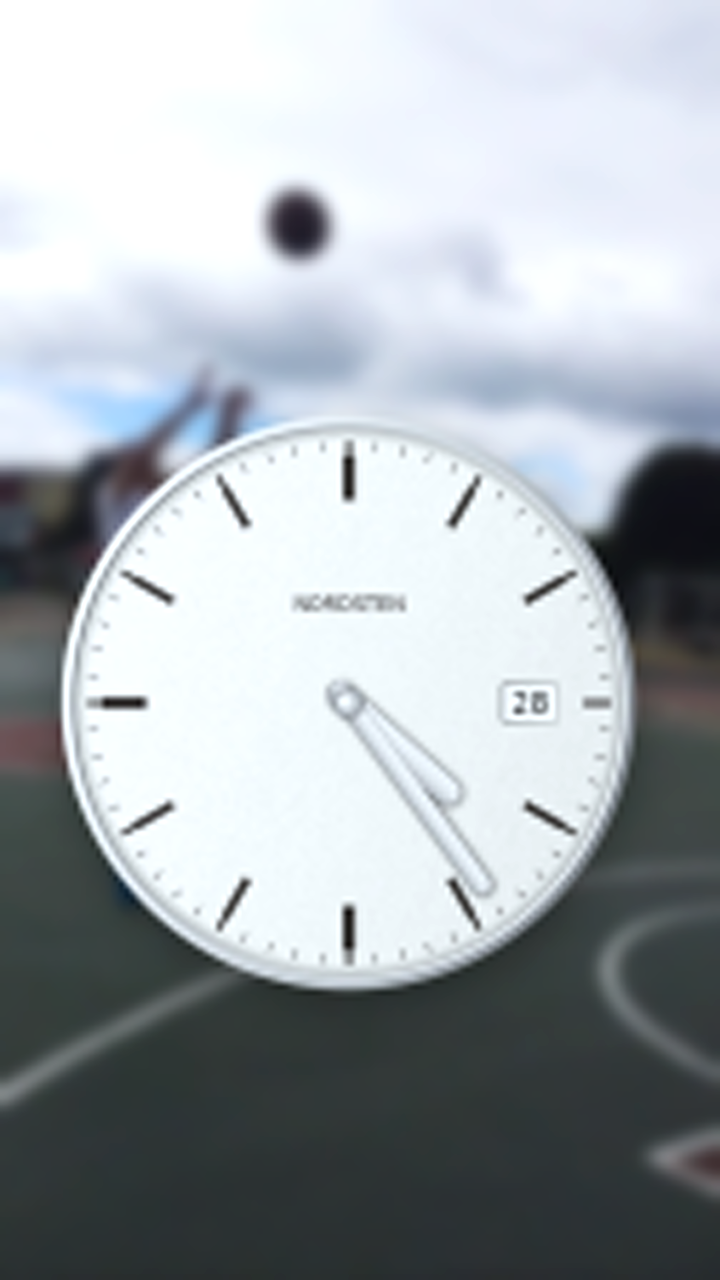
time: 4:24
